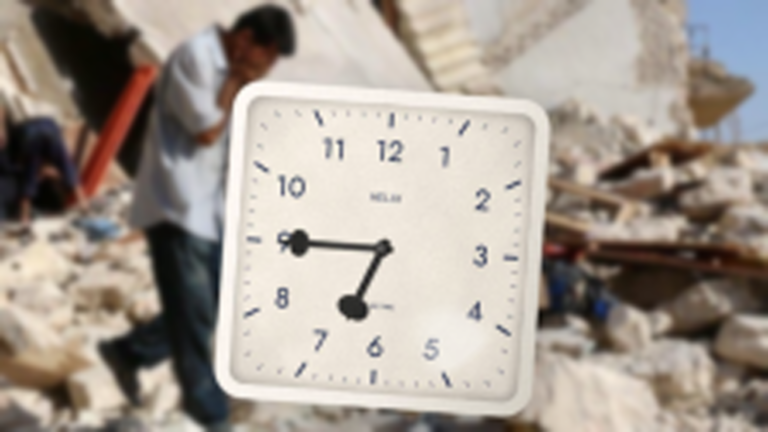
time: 6:45
